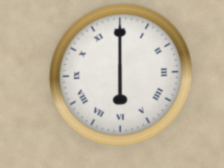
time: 6:00
